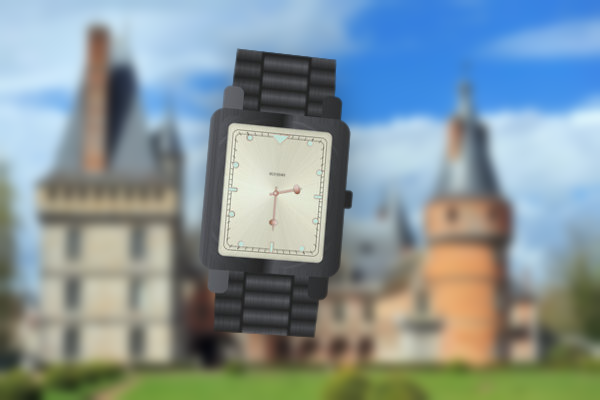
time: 2:30
